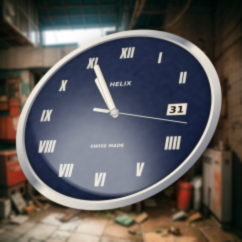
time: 10:55:17
